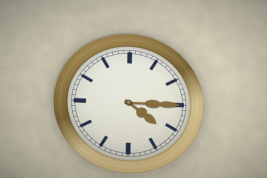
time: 4:15
